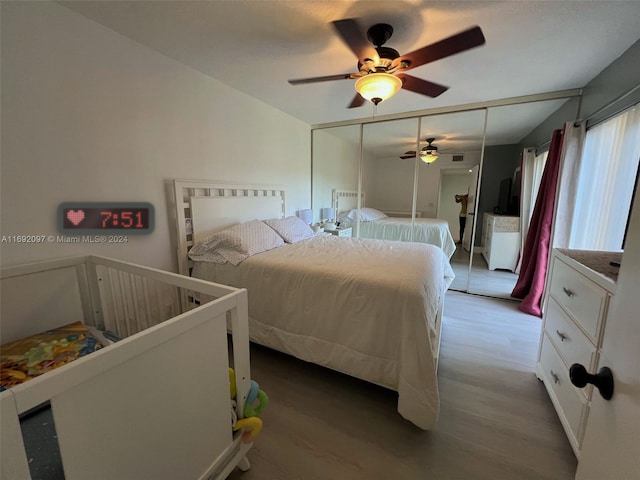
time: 7:51
